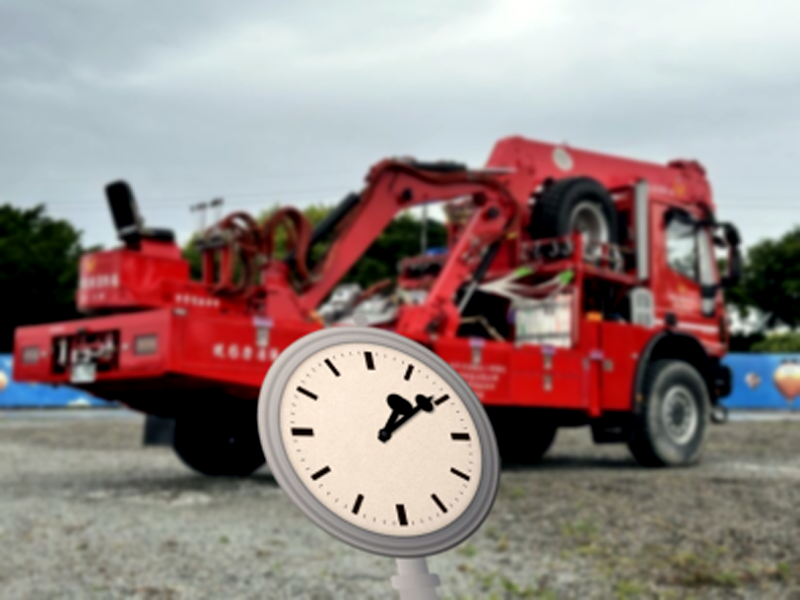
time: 1:09
